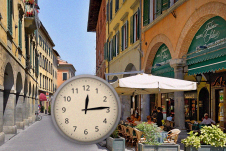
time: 12:14
